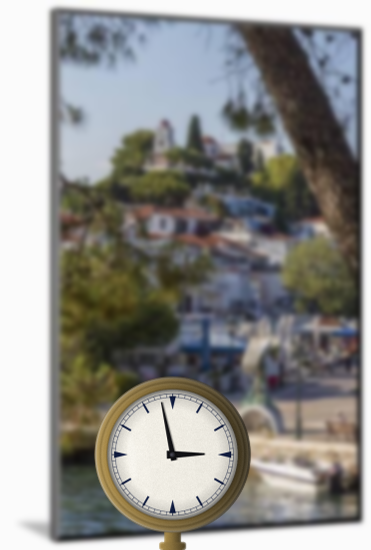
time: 2:58
